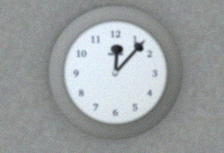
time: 12:07
